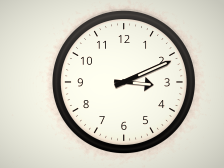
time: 3:11
